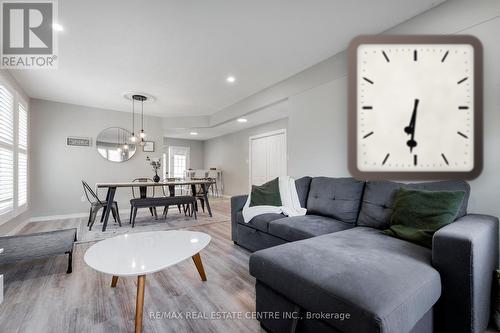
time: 6:31
